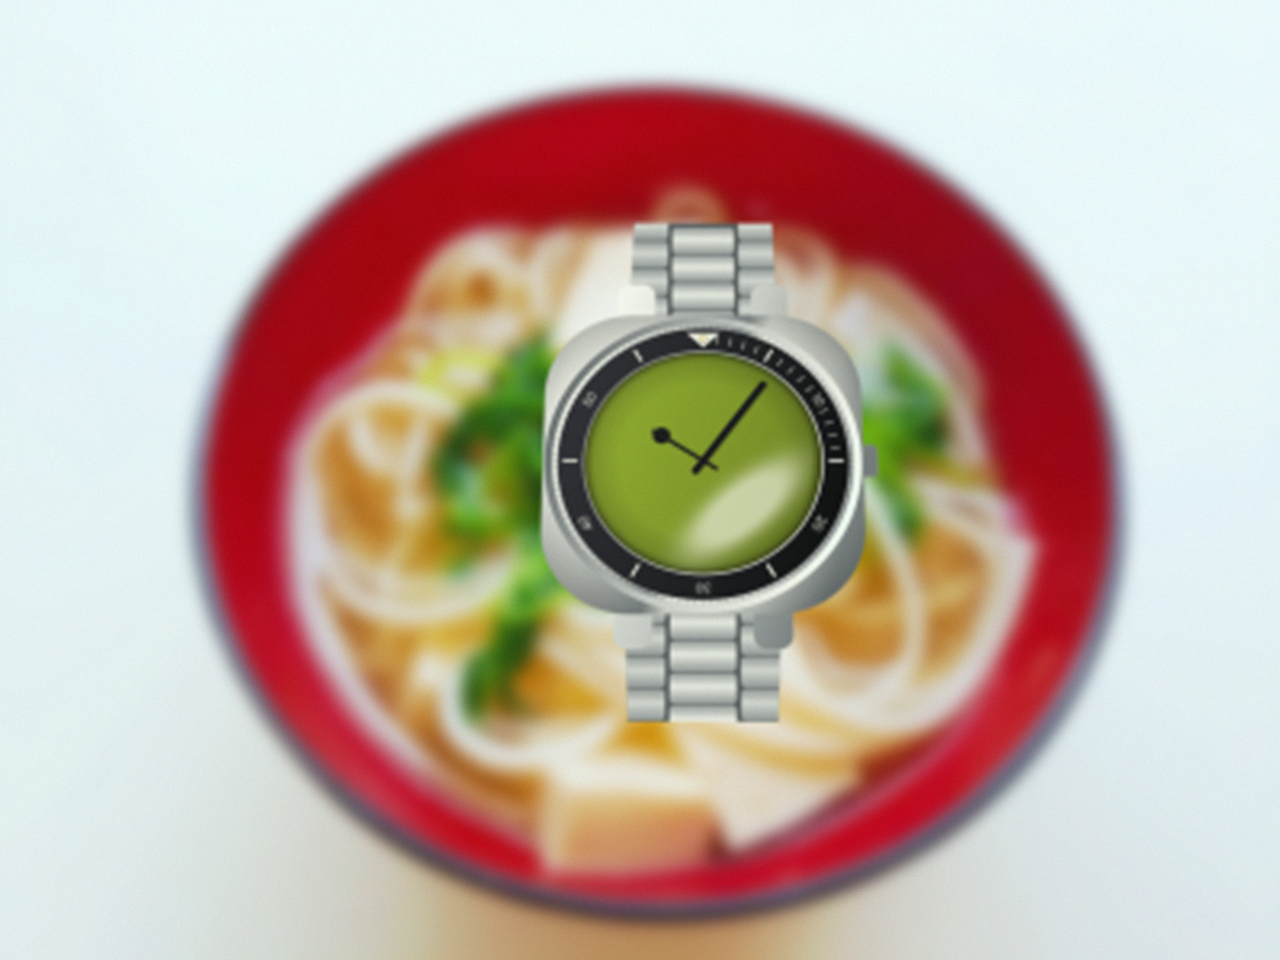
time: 10:06
